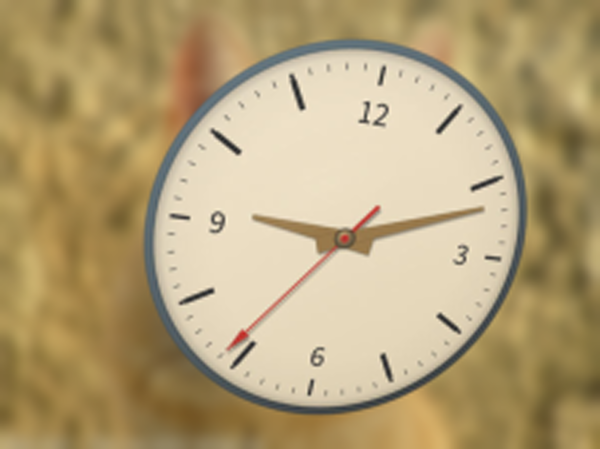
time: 9:11:36
